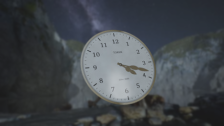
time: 4:18
